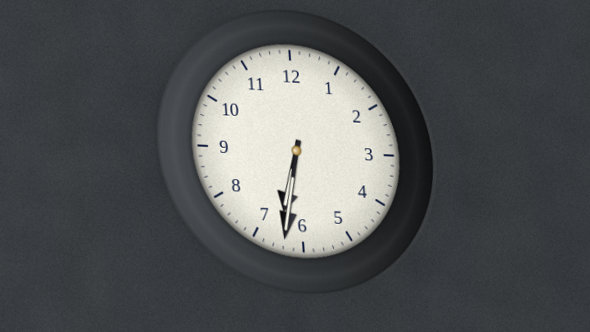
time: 6:32
